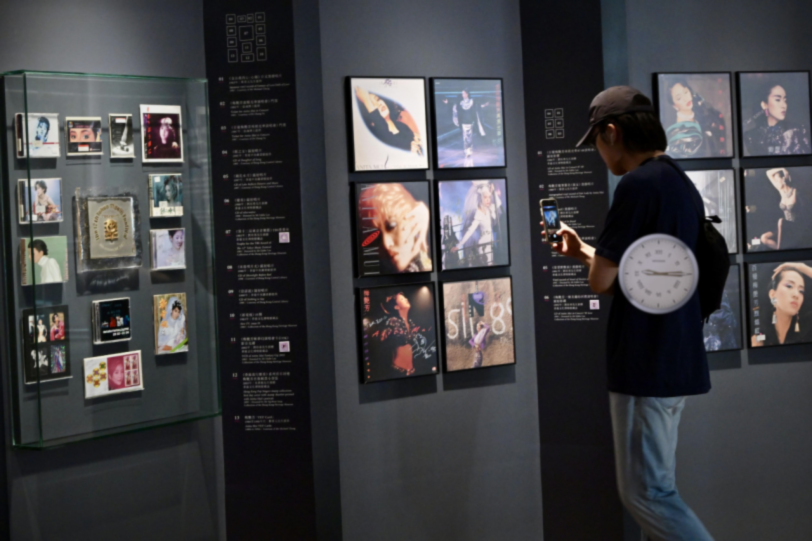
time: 9:15
